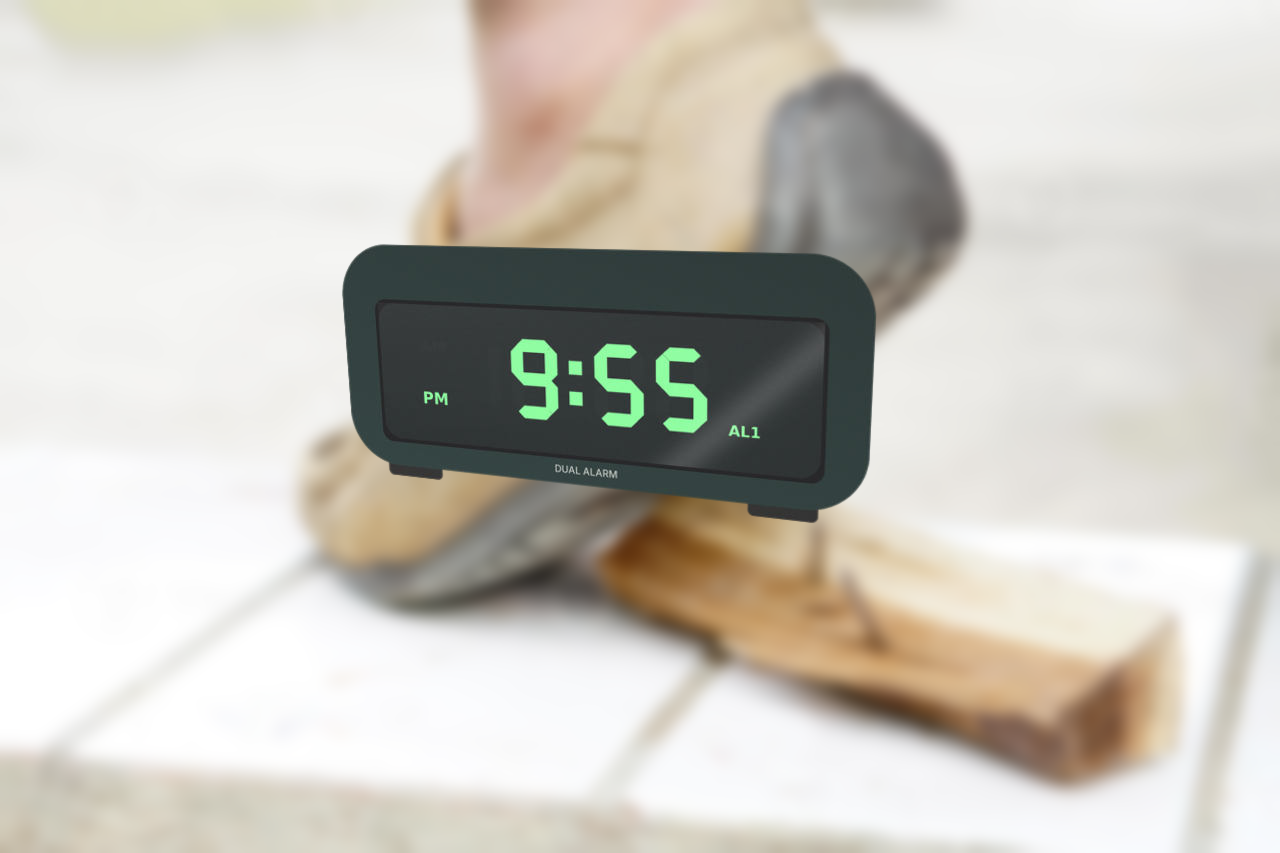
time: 9:55
